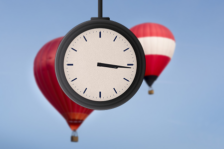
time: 3:16
